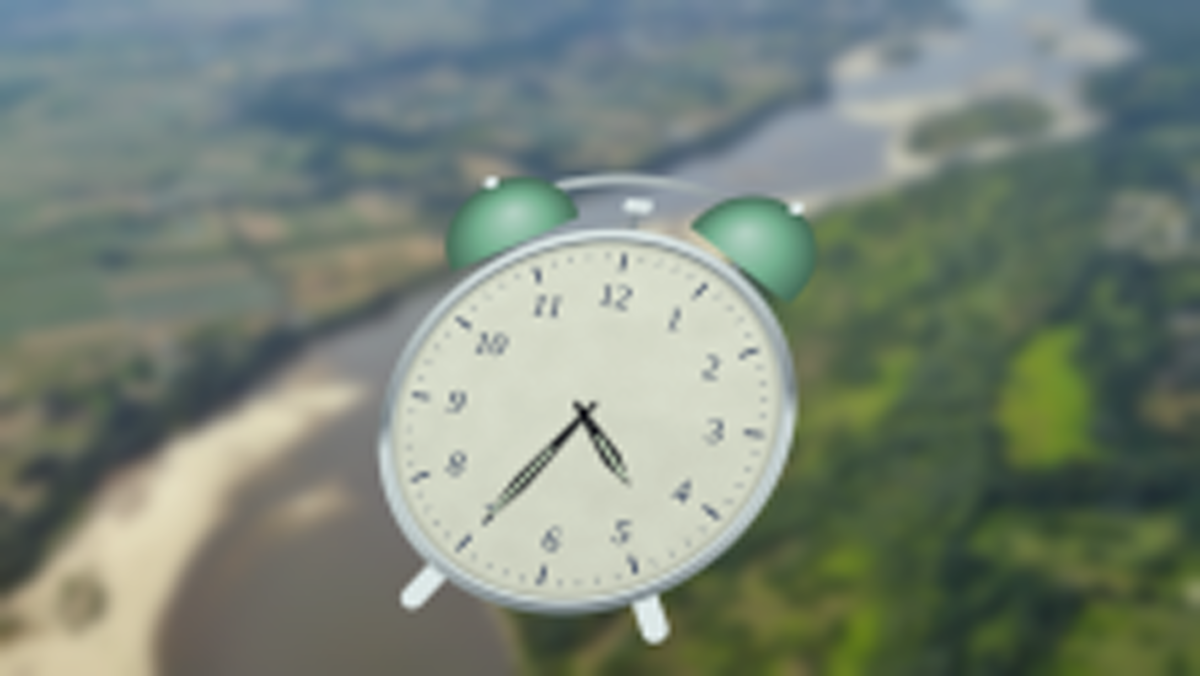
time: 4:35
